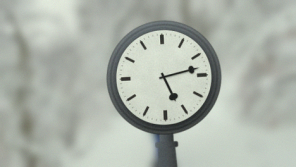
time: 5:13
